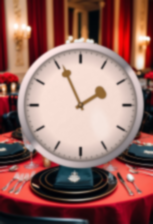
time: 1:56
